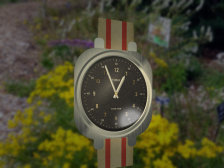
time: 12:56
